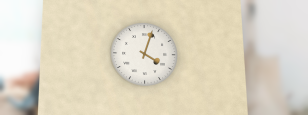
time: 4:03
